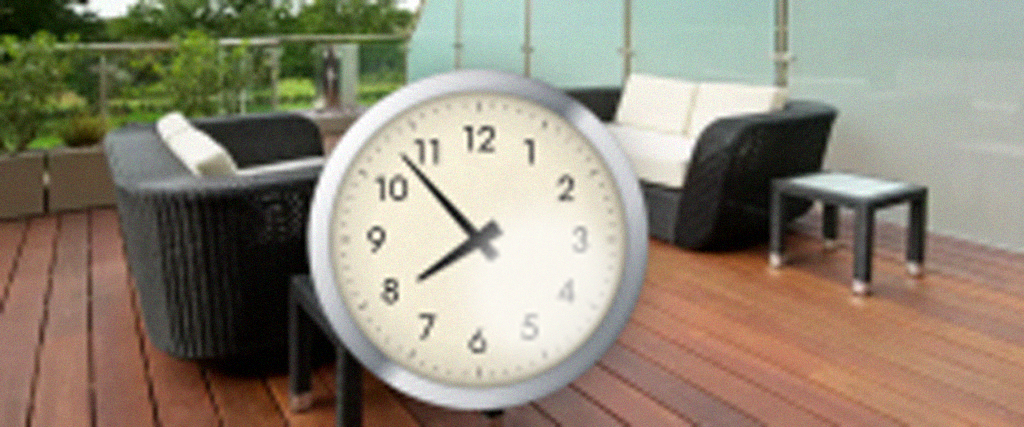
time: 7:53
